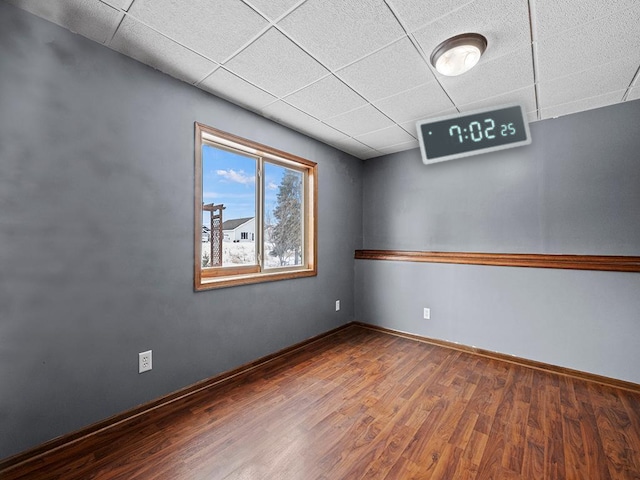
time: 7:02:25
